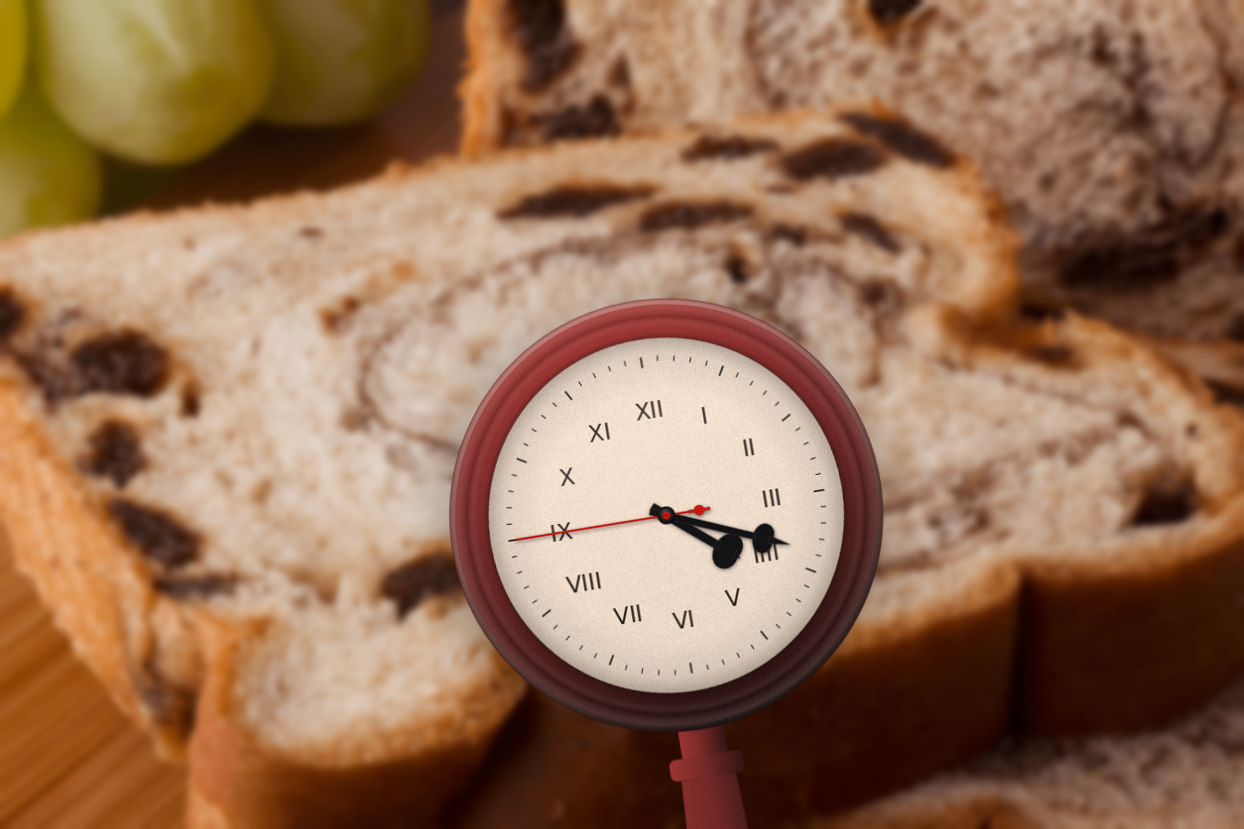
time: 4:18:45
